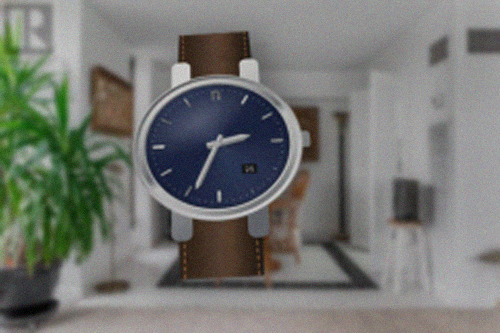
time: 2:34
